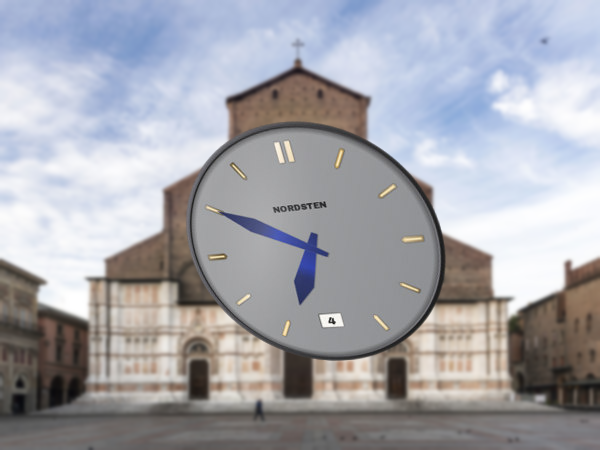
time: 6:50
